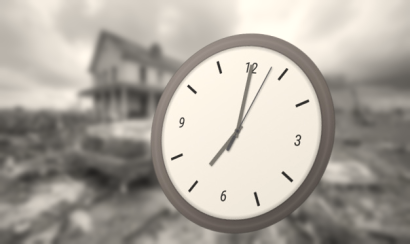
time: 7:00:03
